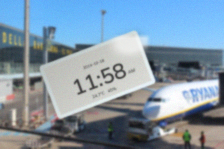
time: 11:58
